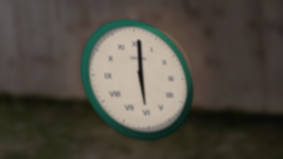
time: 6:01
